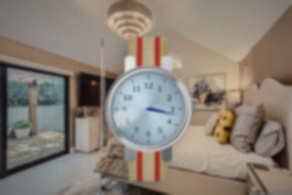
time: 3:17
